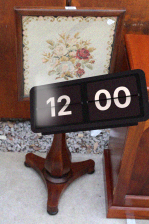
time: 12:00
